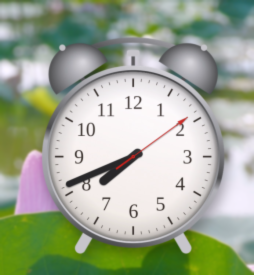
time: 7:41:09
